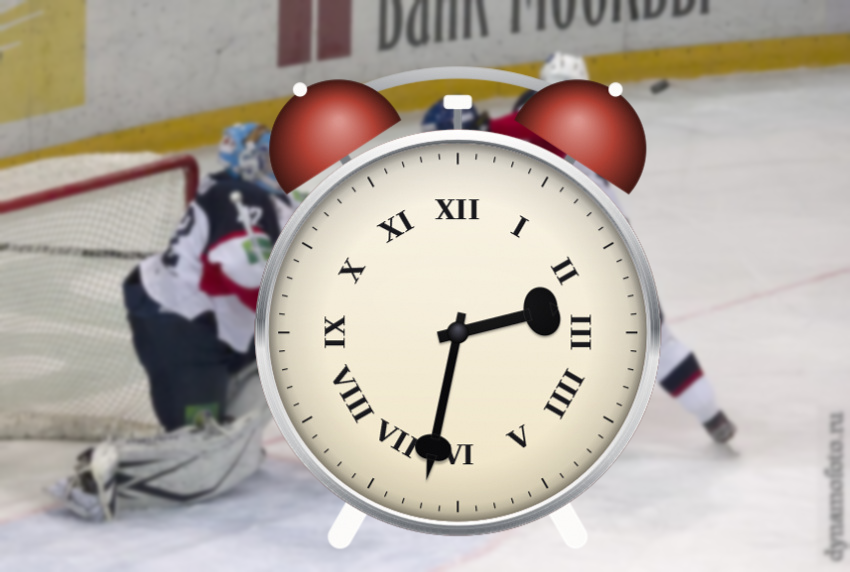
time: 2:32
